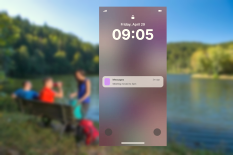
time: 9:05
